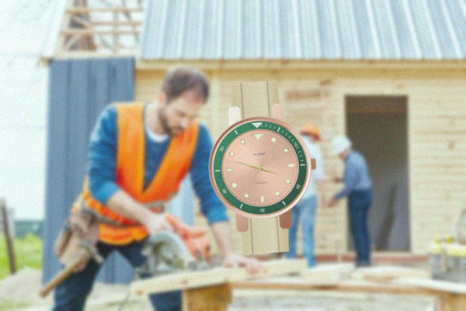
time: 3:48
